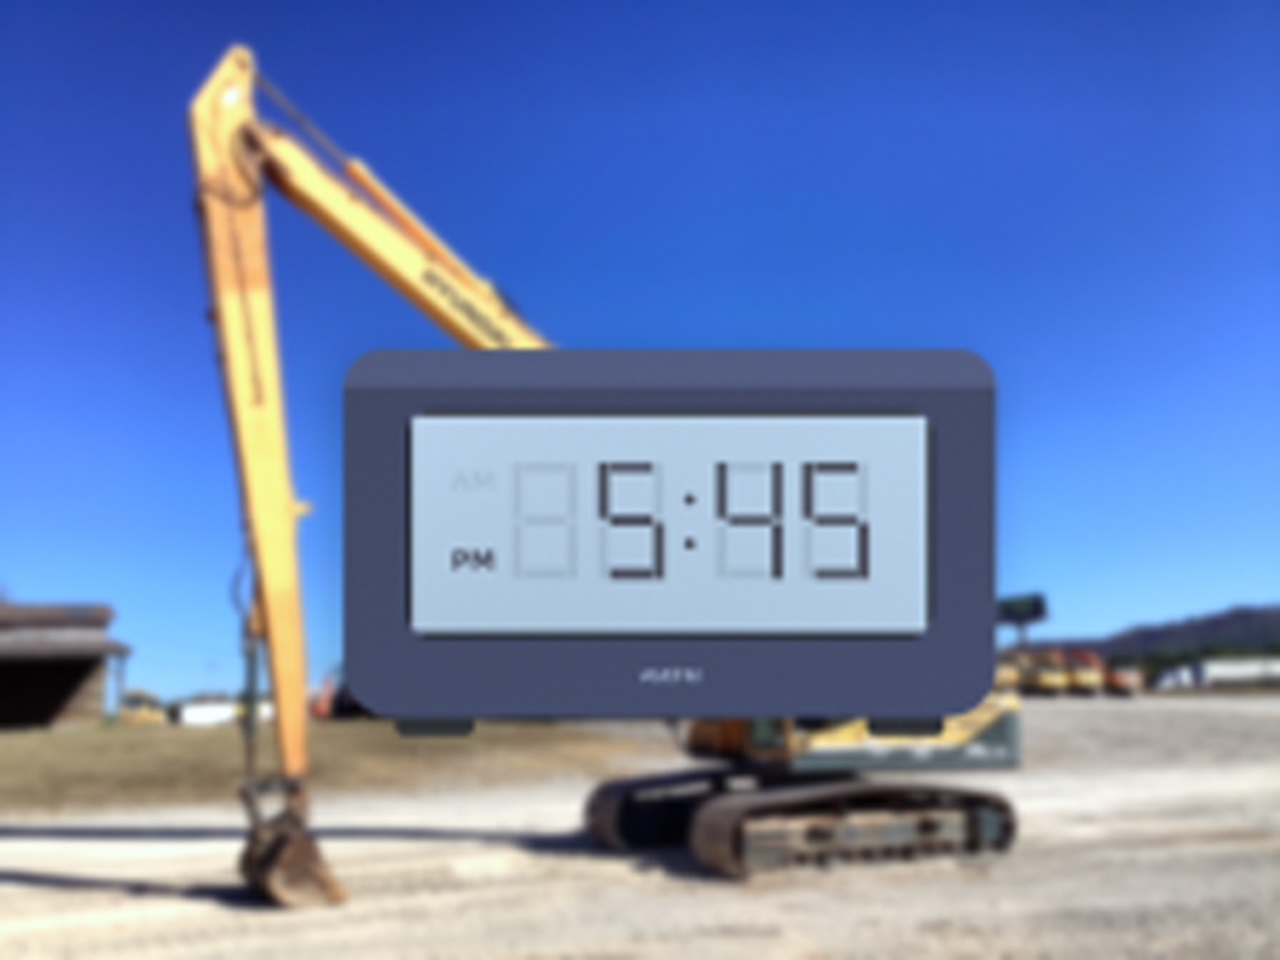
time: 5:45
